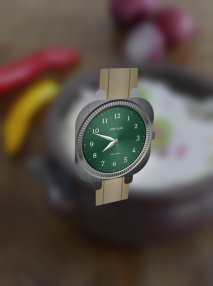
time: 7:49
